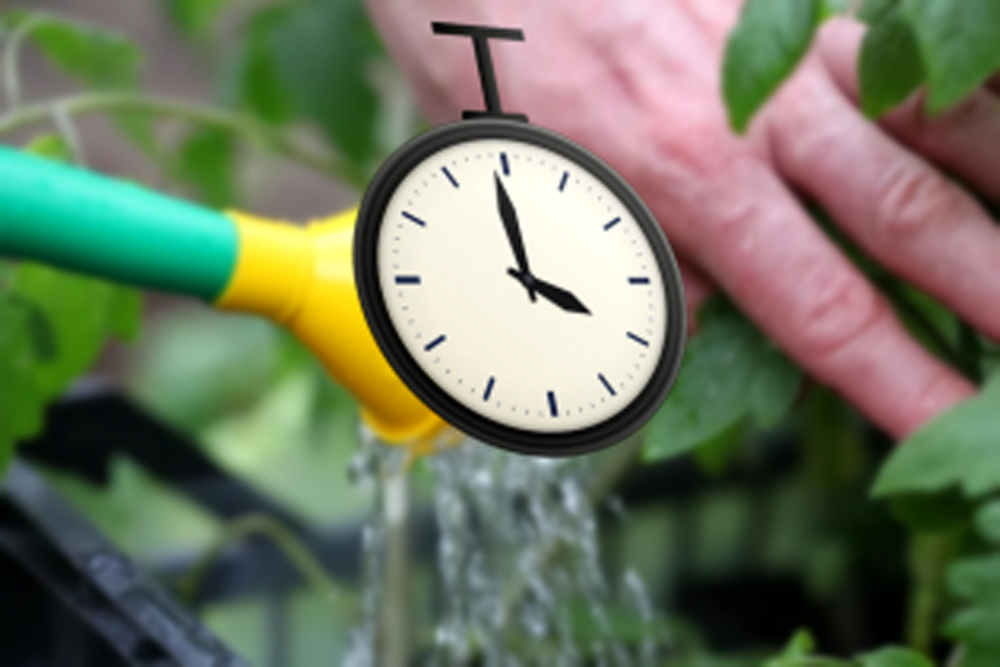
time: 3:59
